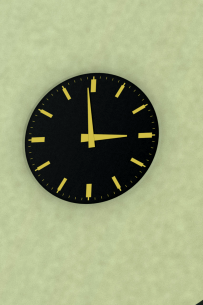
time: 2:59
